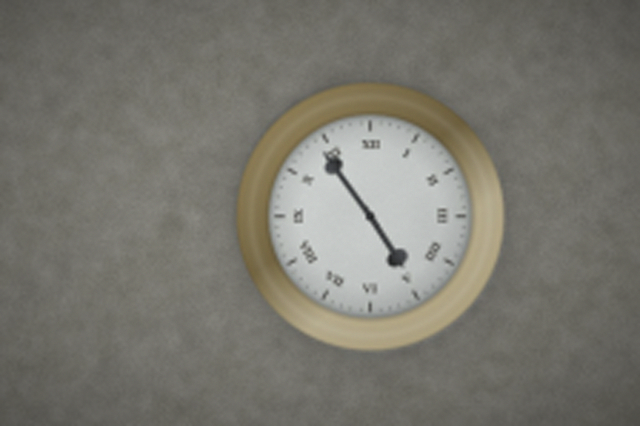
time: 4:54
